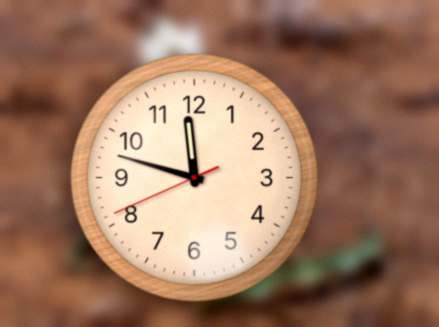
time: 11:47:41
